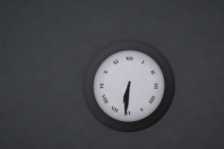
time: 6:31
